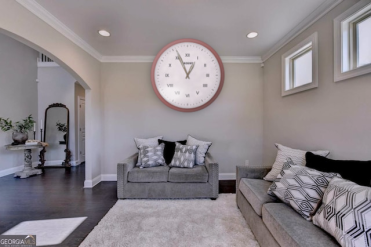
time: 12:56
